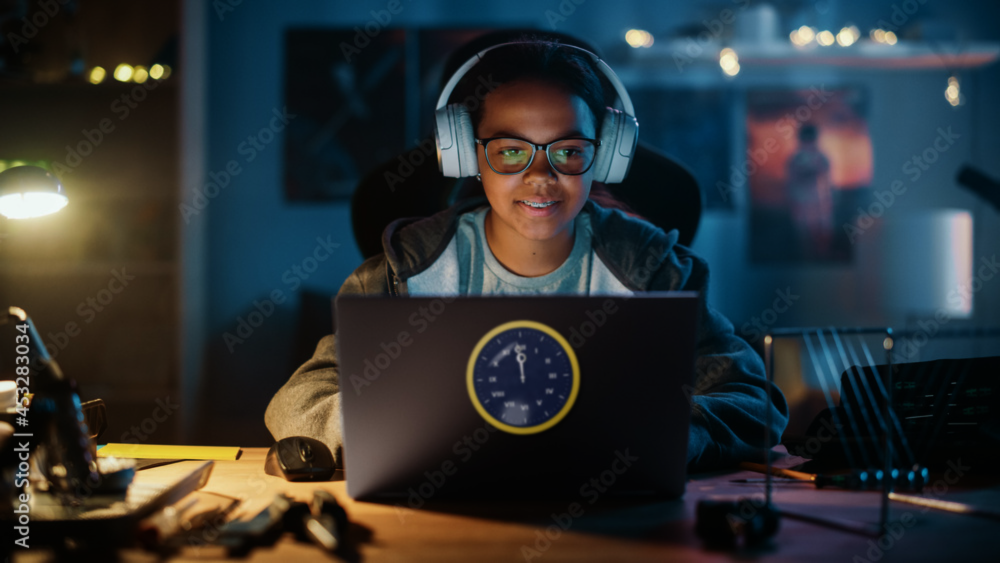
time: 11:59
